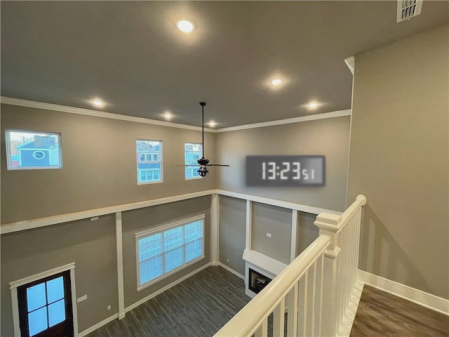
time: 13:23:51
